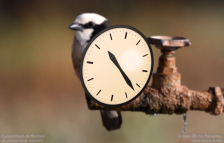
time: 10:22
